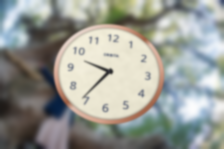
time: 9:36
